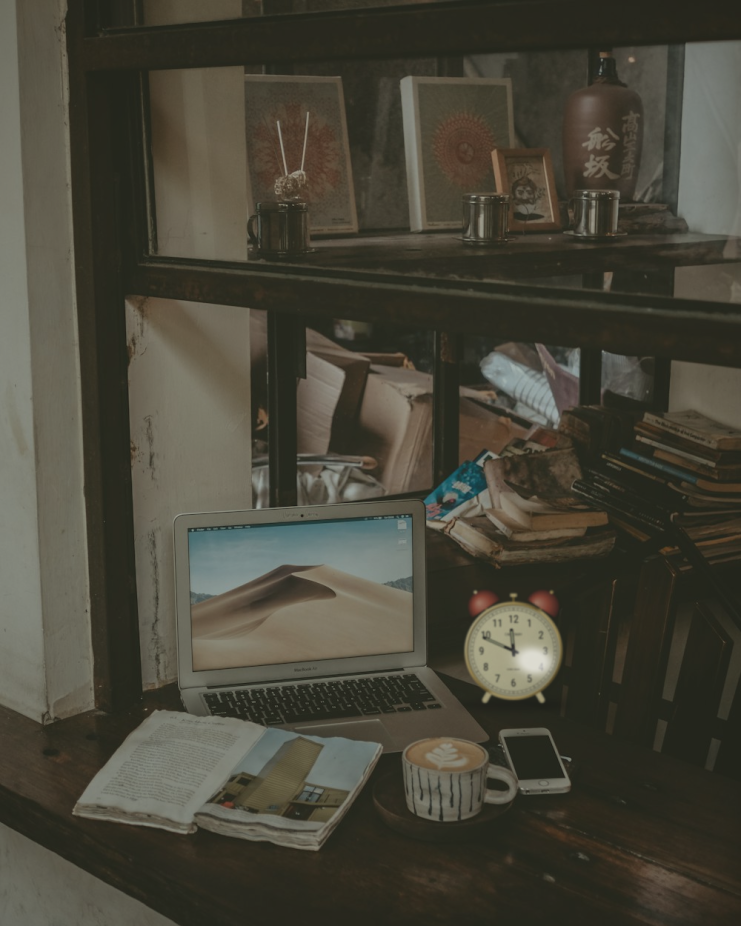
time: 11:49
